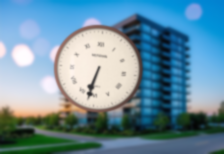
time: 6:32
